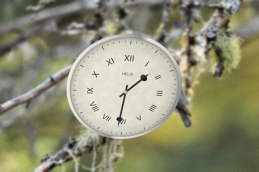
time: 1:31
